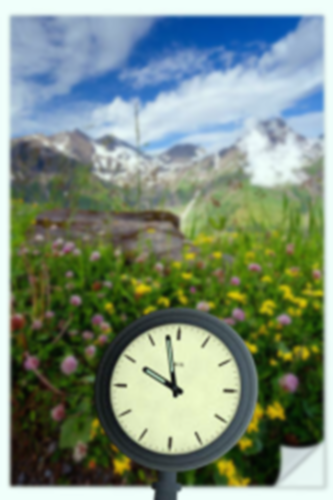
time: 9:58
